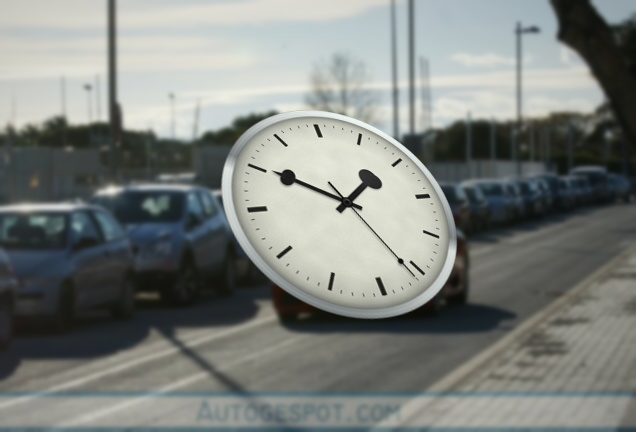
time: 1:50:26
